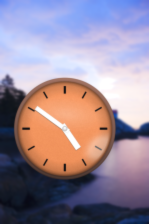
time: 4:51
